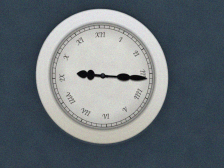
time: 9:16
